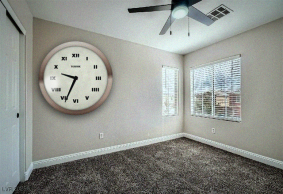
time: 9:34
